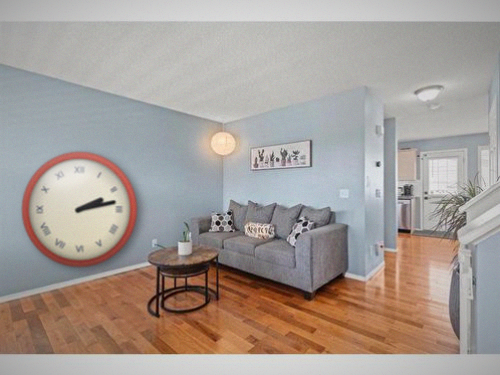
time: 2:13
